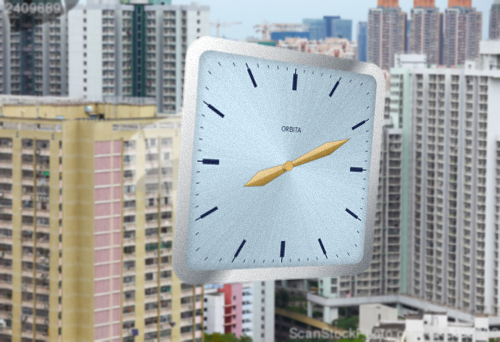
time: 8:11
